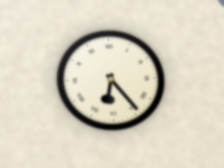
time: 6:24
